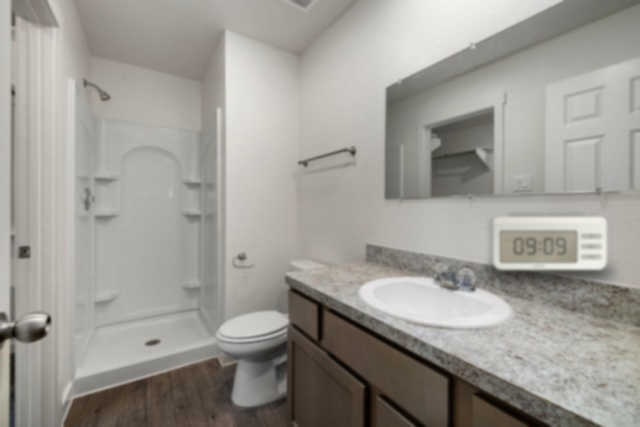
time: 9:09
